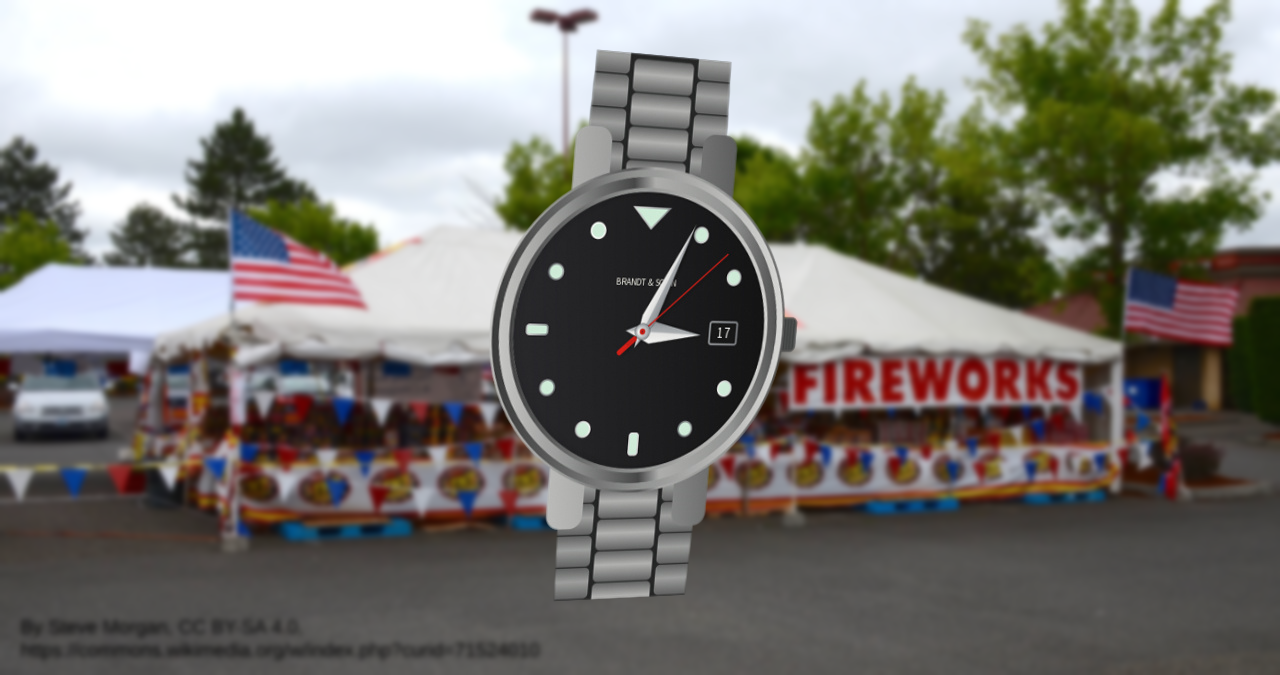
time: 3:04:08
